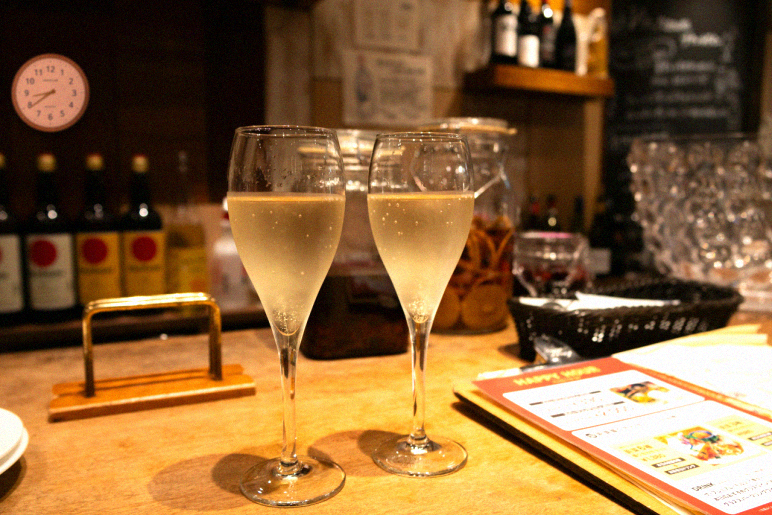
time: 8:39
